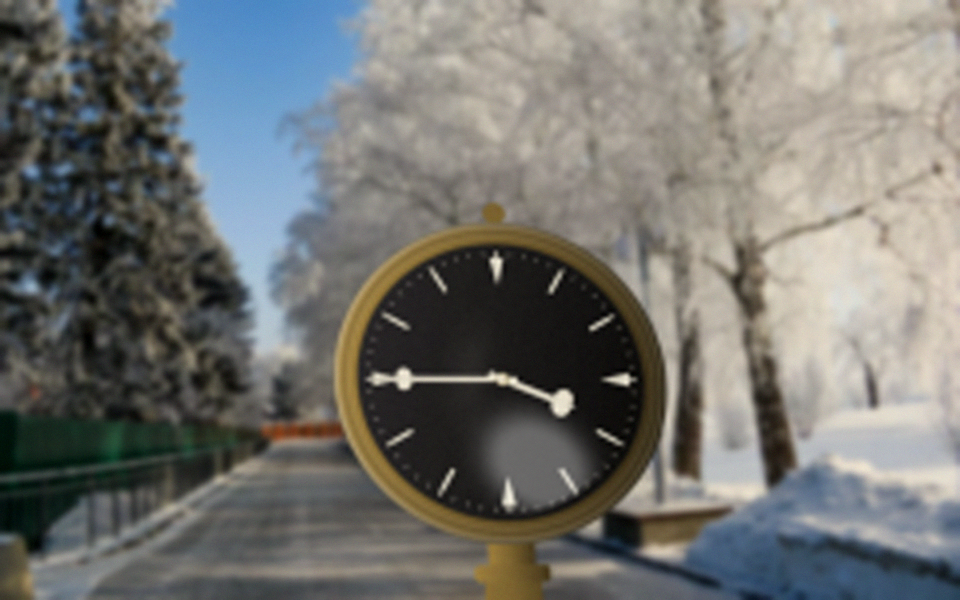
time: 3:45
